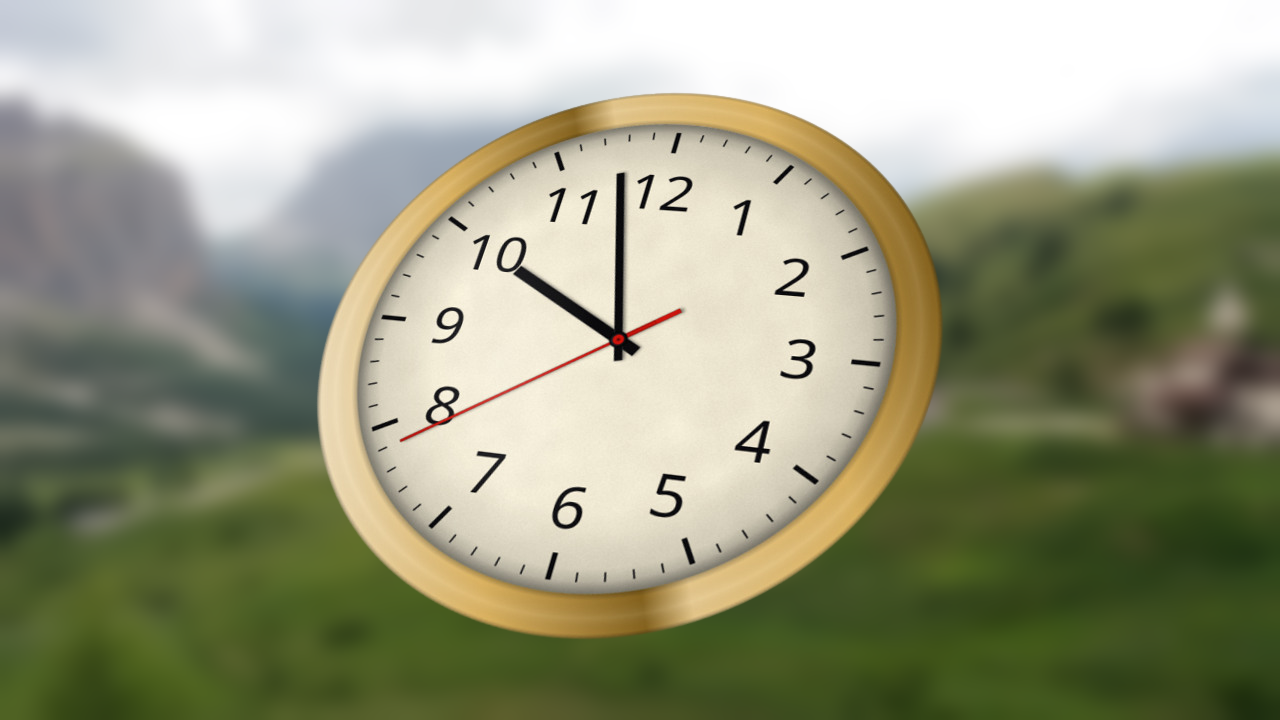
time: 9:57:39
